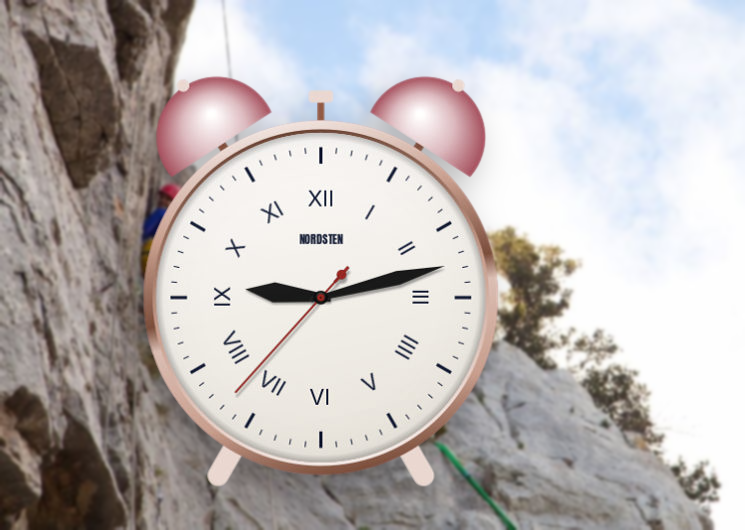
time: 9:12:37
